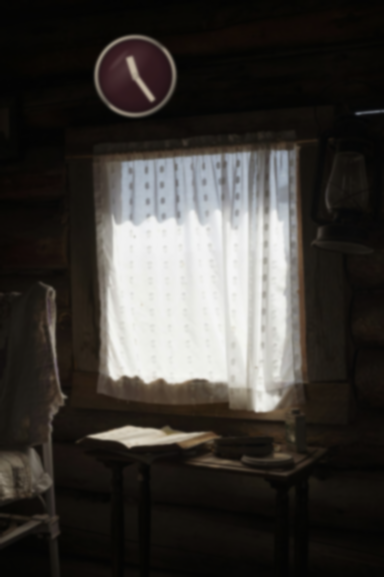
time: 11:24
